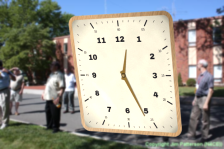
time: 12:26
